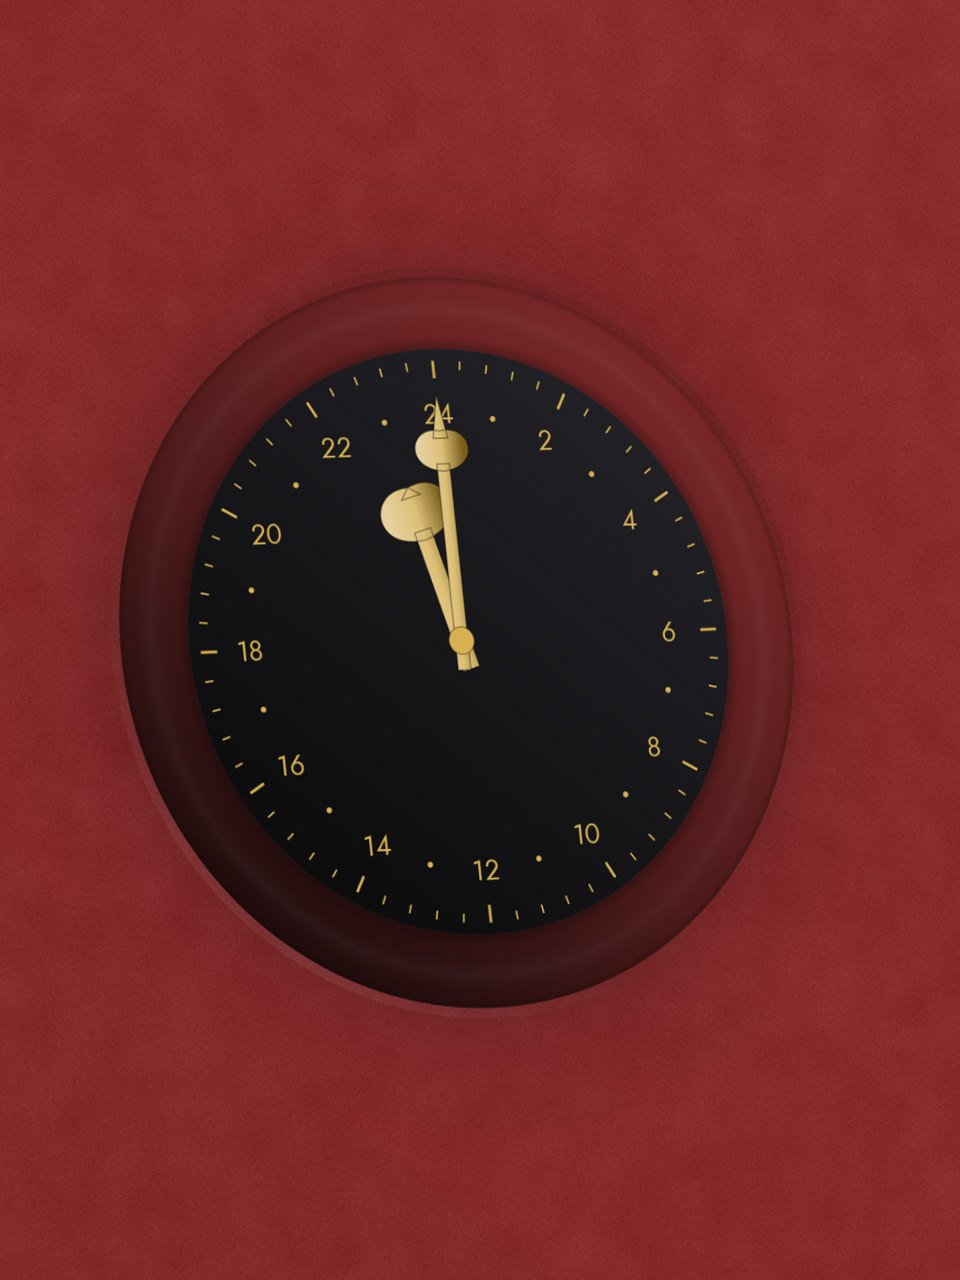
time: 23:00
